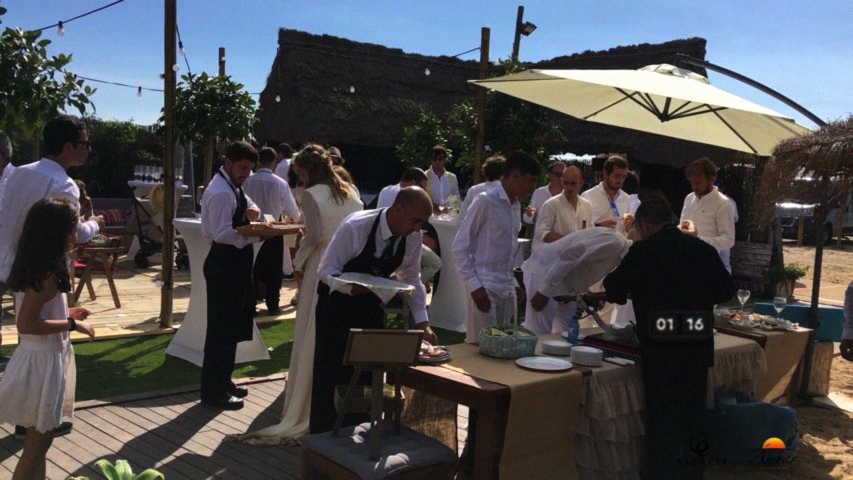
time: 1:16
